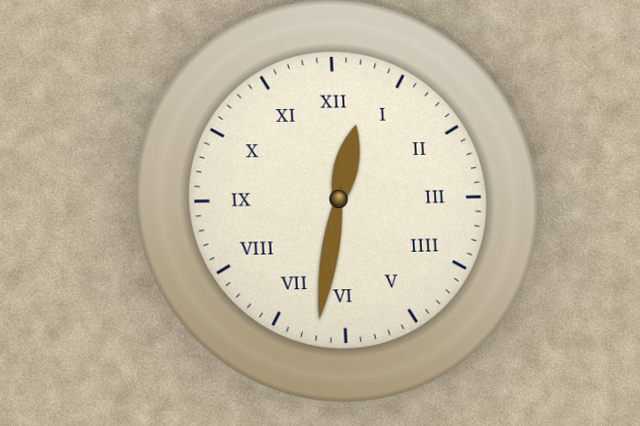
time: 12:32
